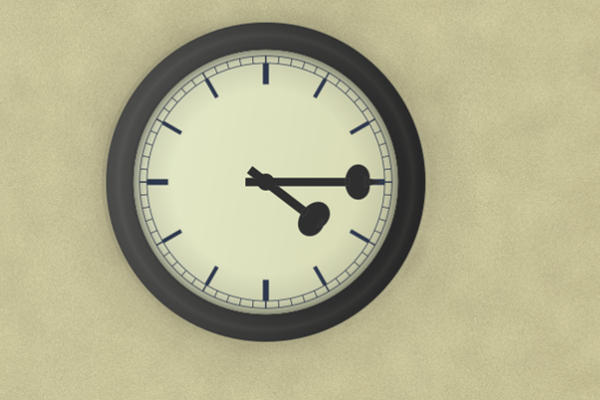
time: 4:15
